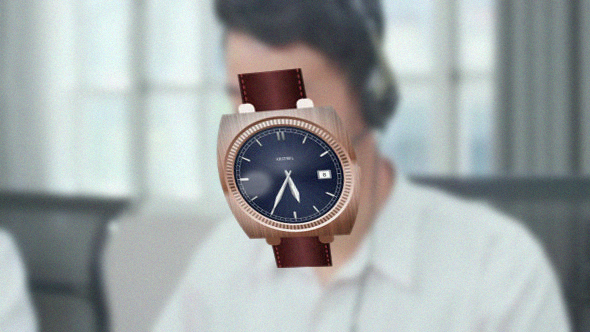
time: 5:35
